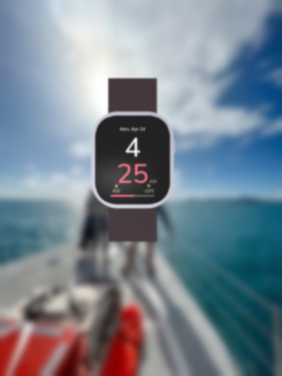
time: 4:25
